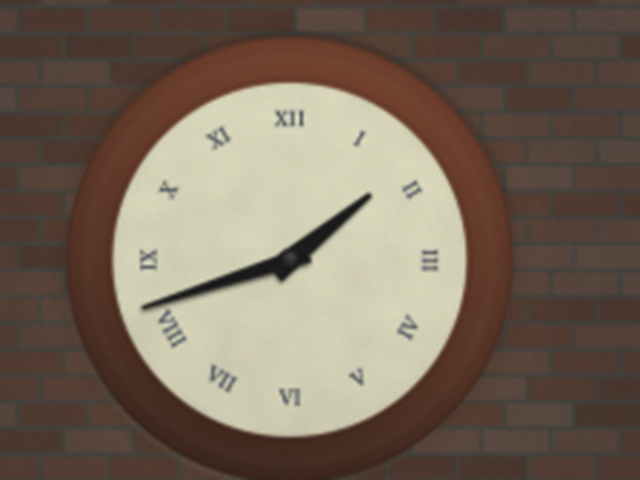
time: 1:42
